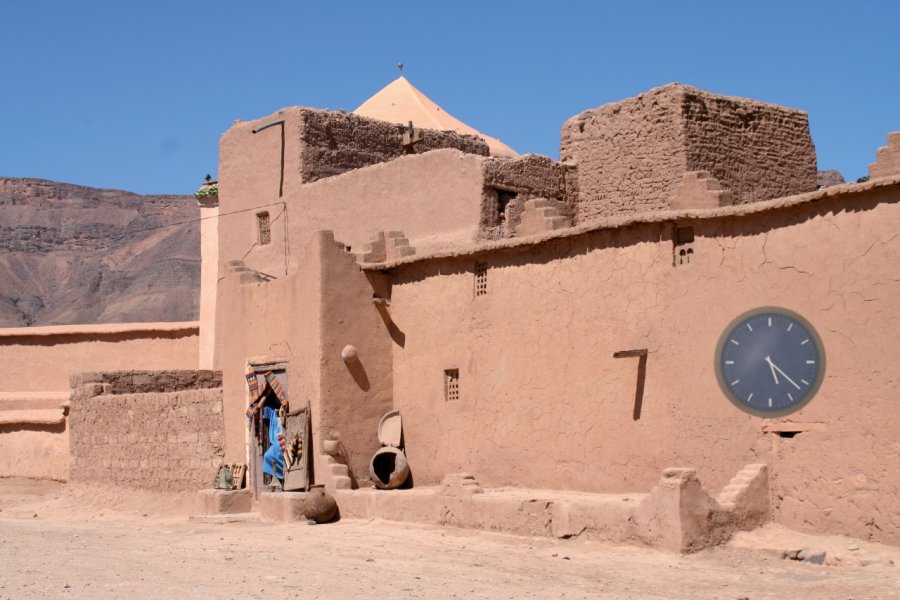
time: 5:22
